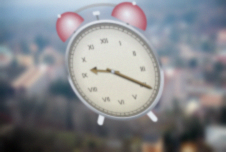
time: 9:20
